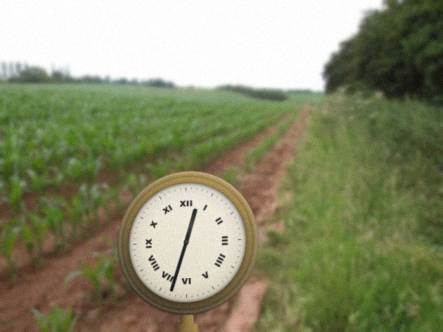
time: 12:33
